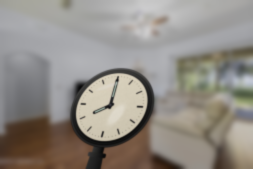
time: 8:00
